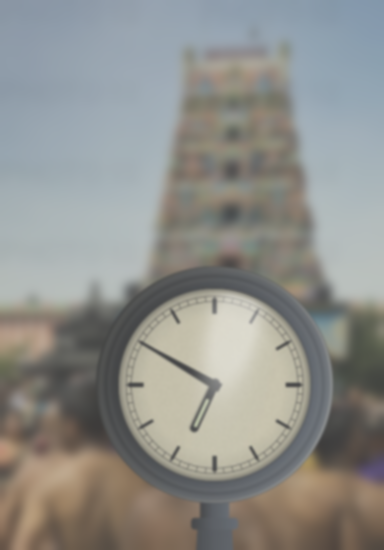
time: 6:50
